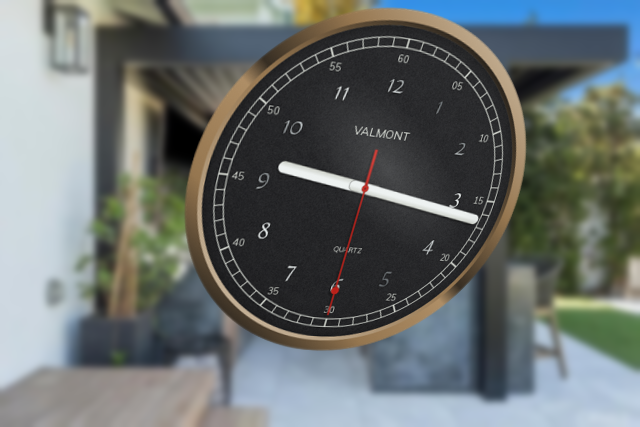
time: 9:16:30
